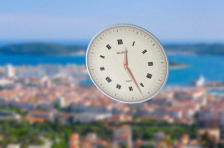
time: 12:27
